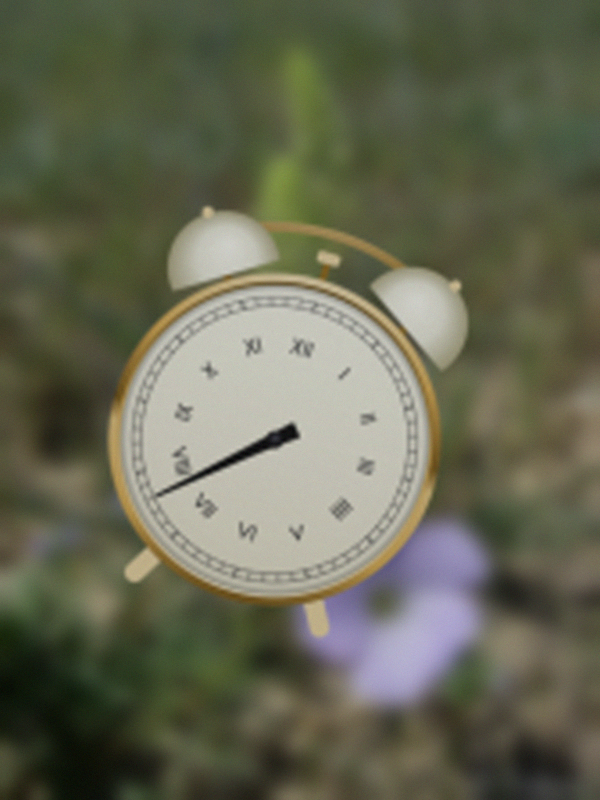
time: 7:38
